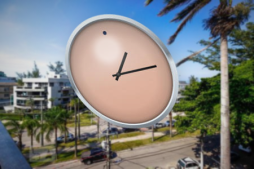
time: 1:14
